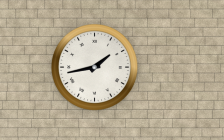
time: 1:43
